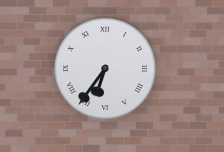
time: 6:36
